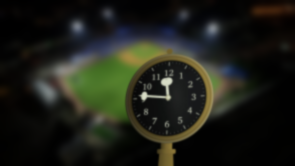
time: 11:46
